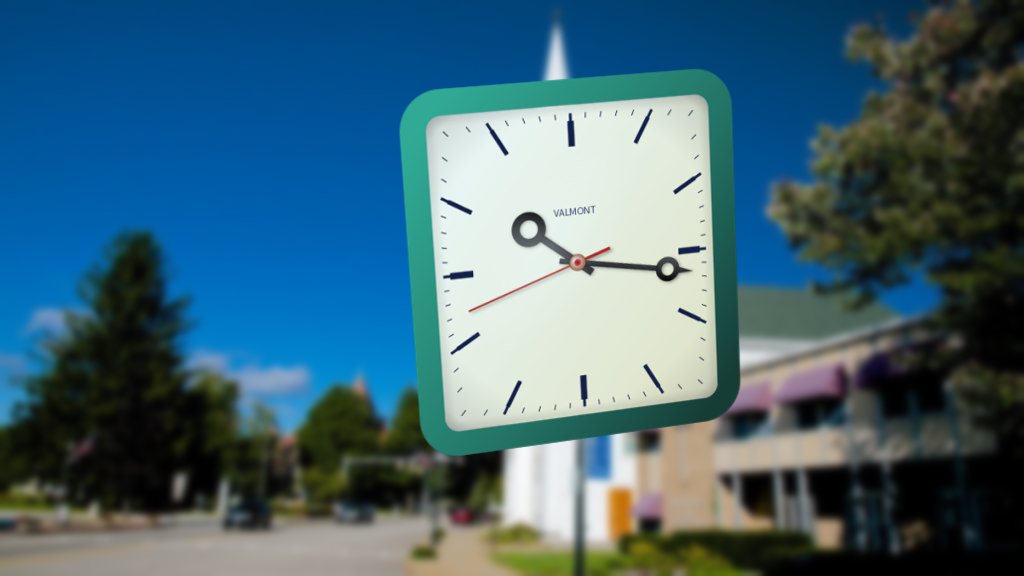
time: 10:16:42
